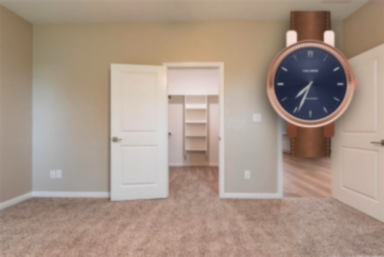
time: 7:34
